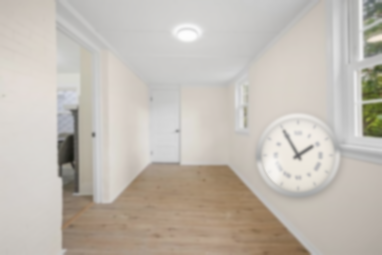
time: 1:55
